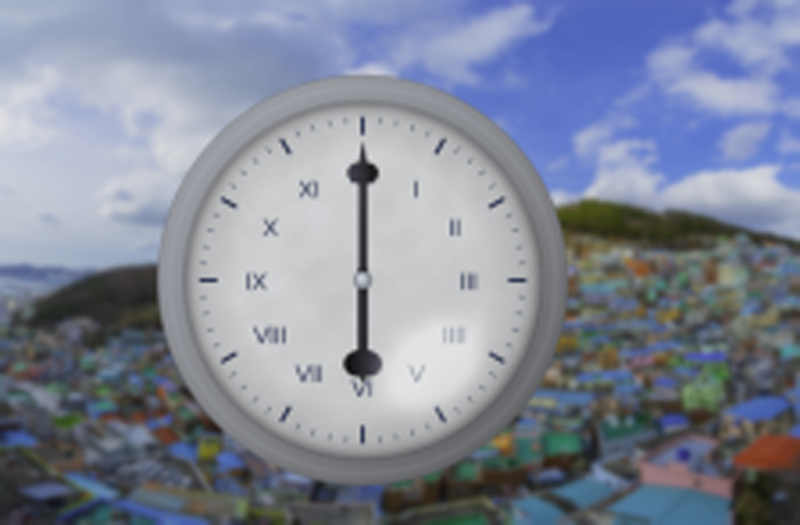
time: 6:00
